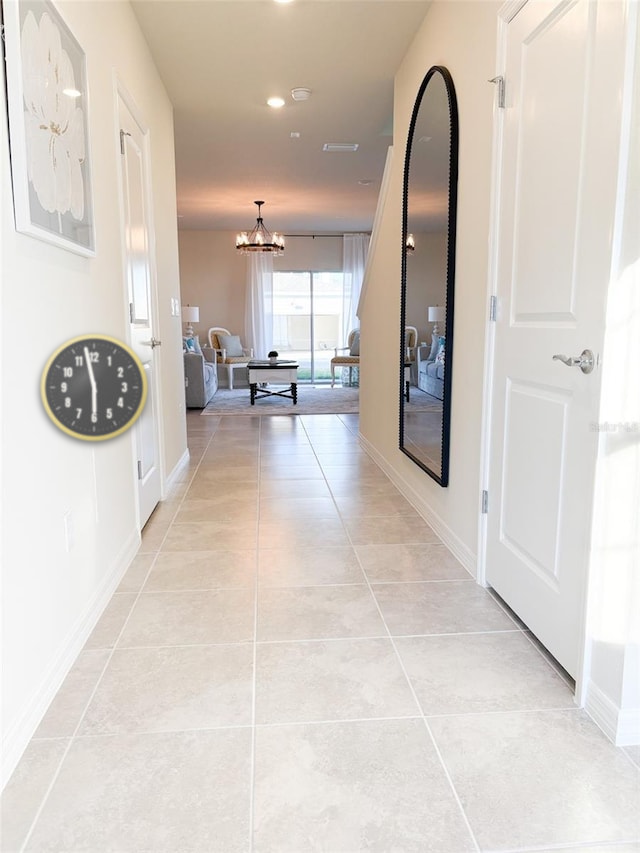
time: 5:58
